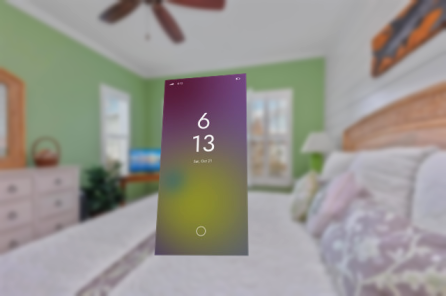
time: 6:13
